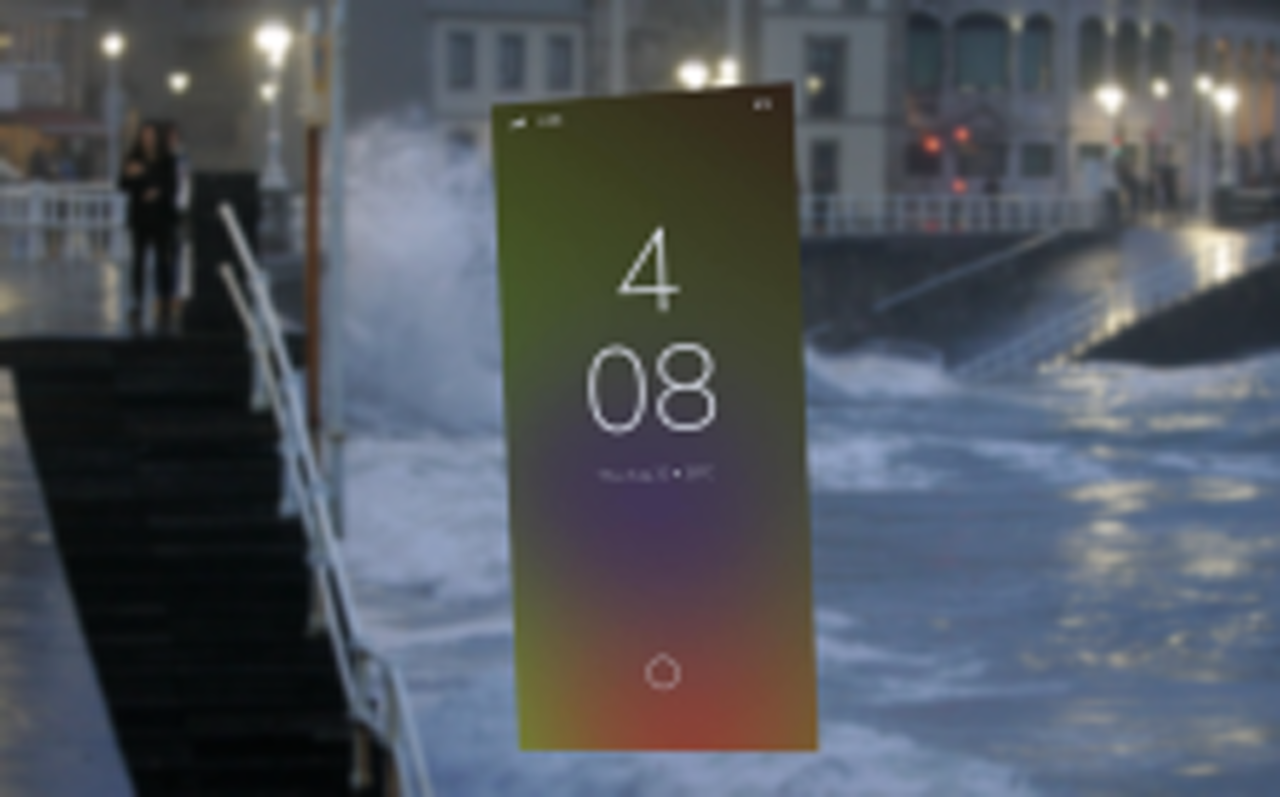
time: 4:08
